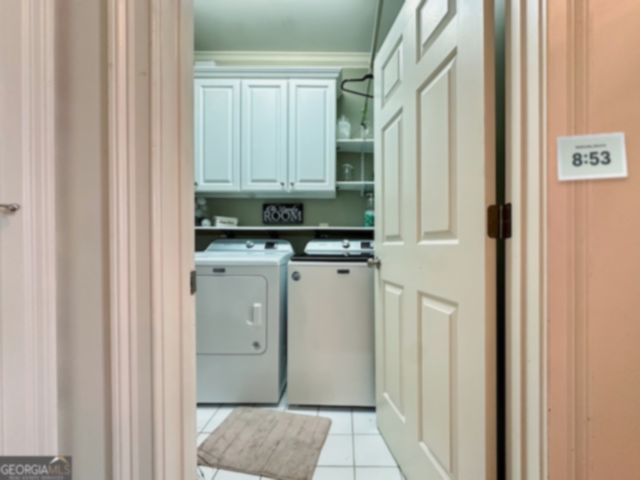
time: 8:53
